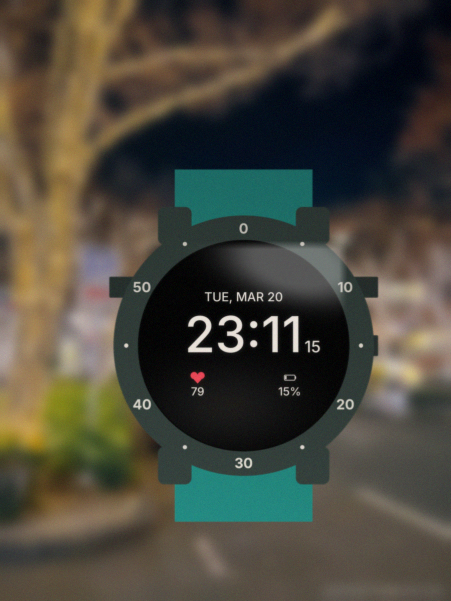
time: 23:11:15
